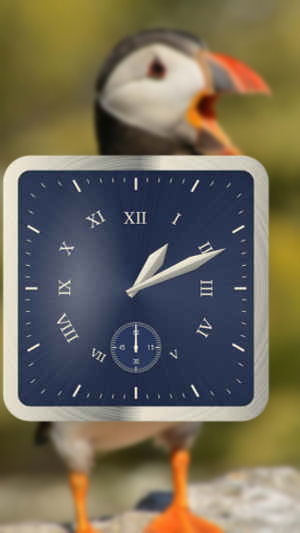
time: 1:11
